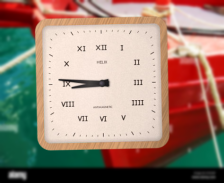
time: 8:46
